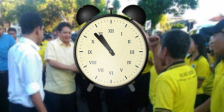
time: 10:53
